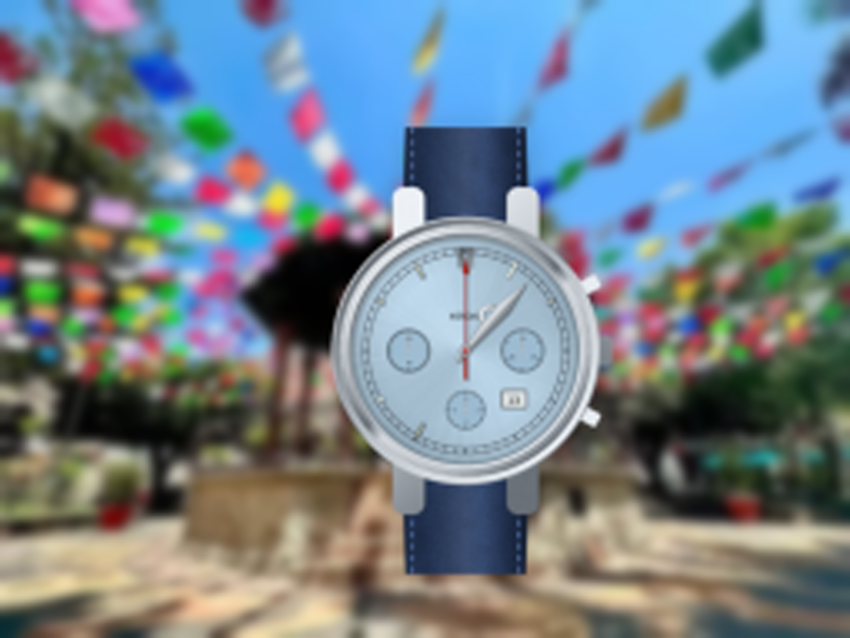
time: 1:07
